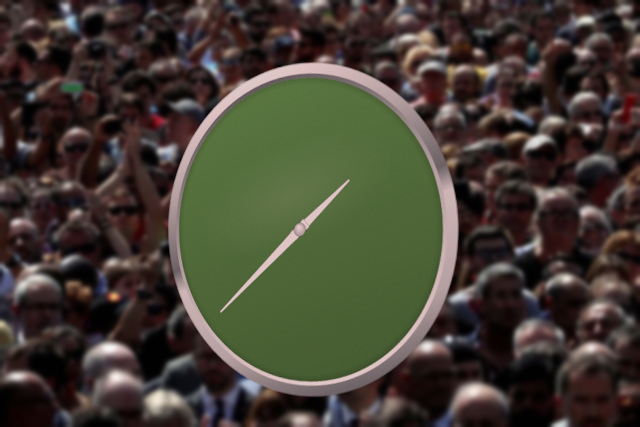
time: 1:38
